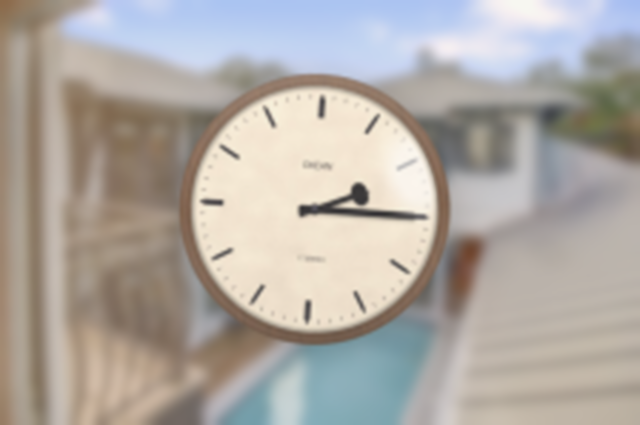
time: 2:15
